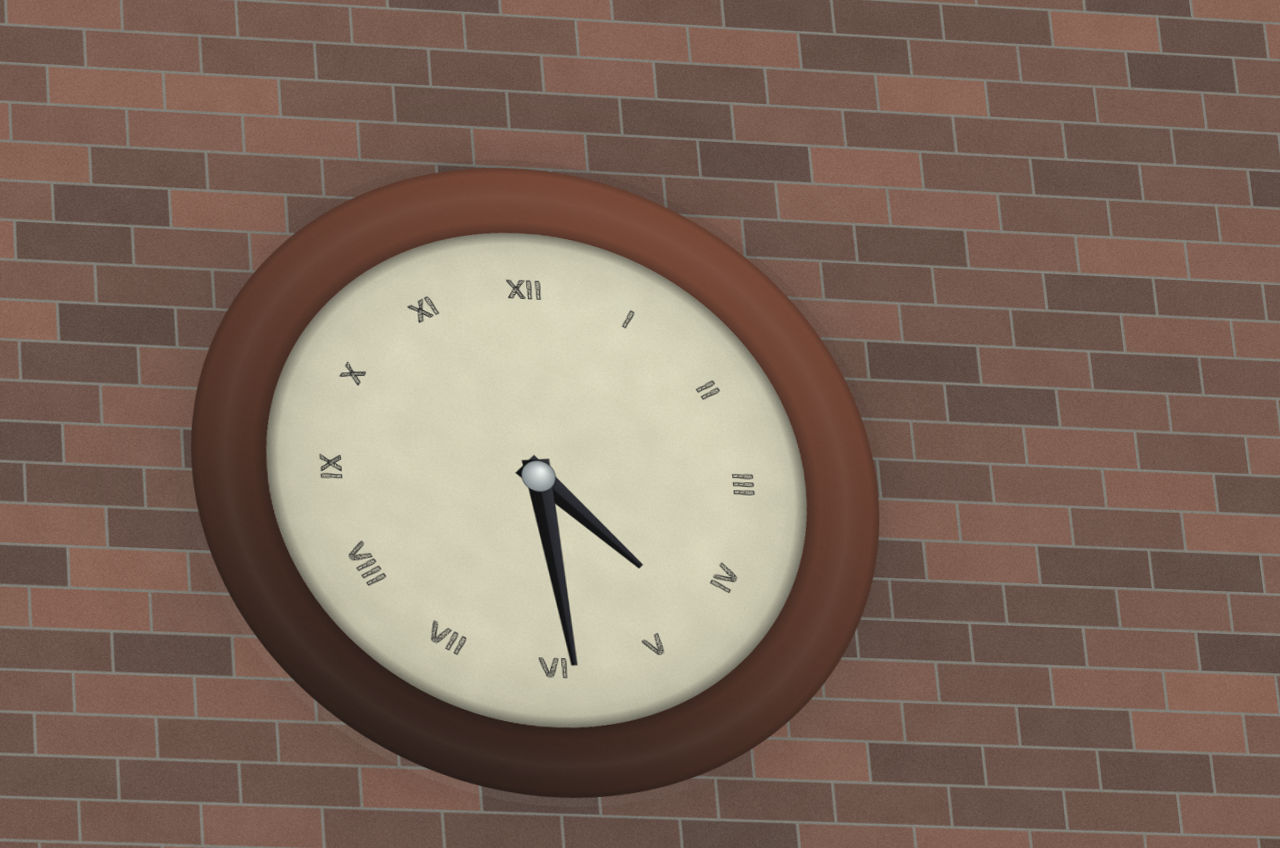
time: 4:29
